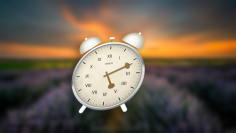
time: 5:11
